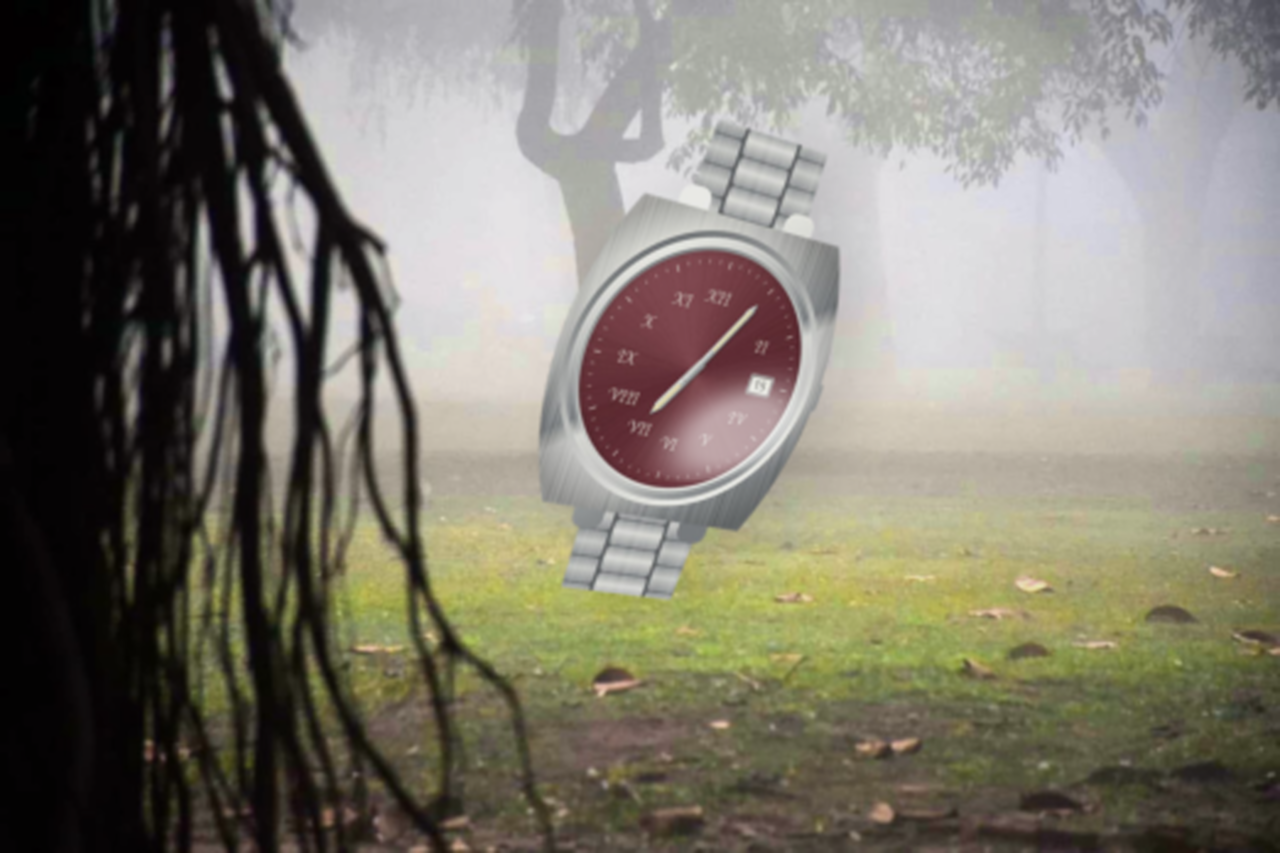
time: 7:05
